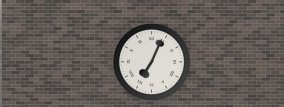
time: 7:04
